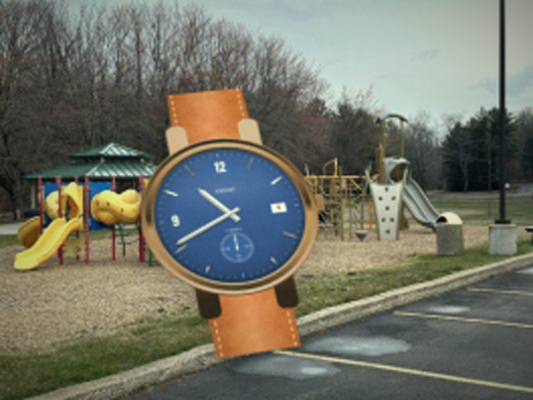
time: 10:41
